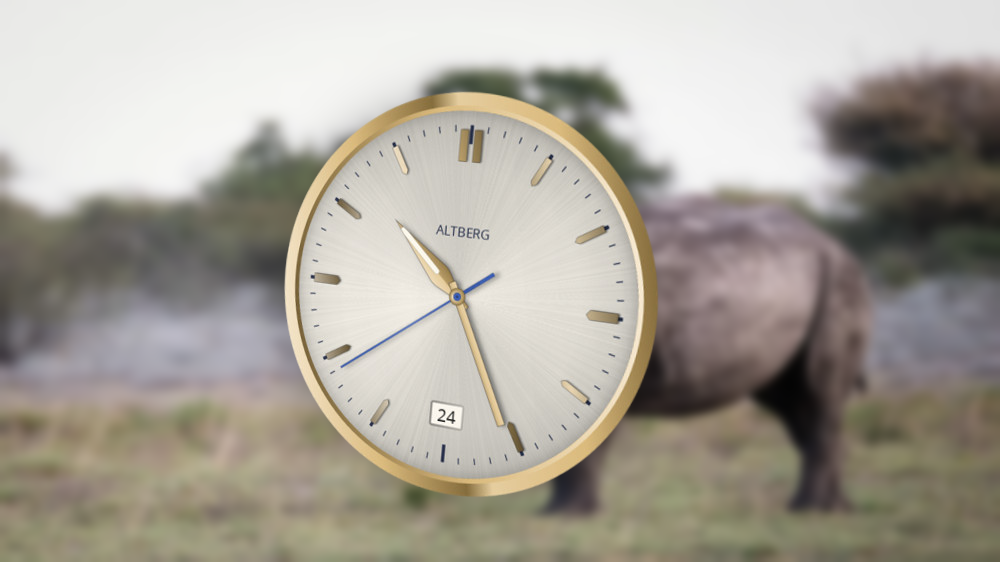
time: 10:25:39
